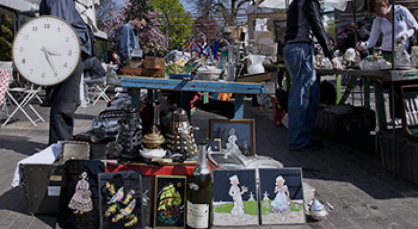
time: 3:25
